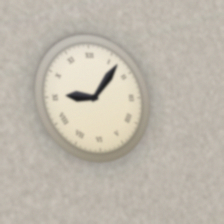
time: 9:07
